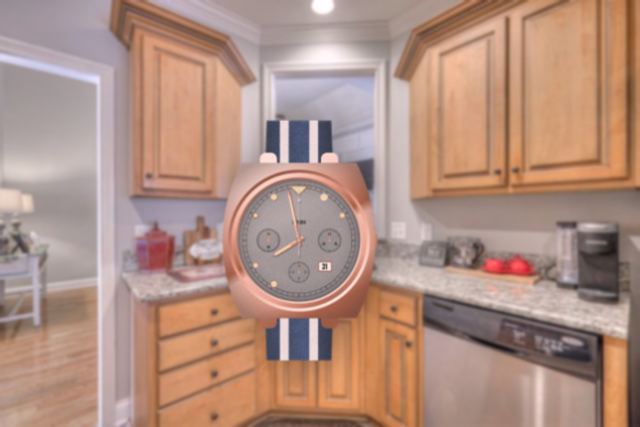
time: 7:58
